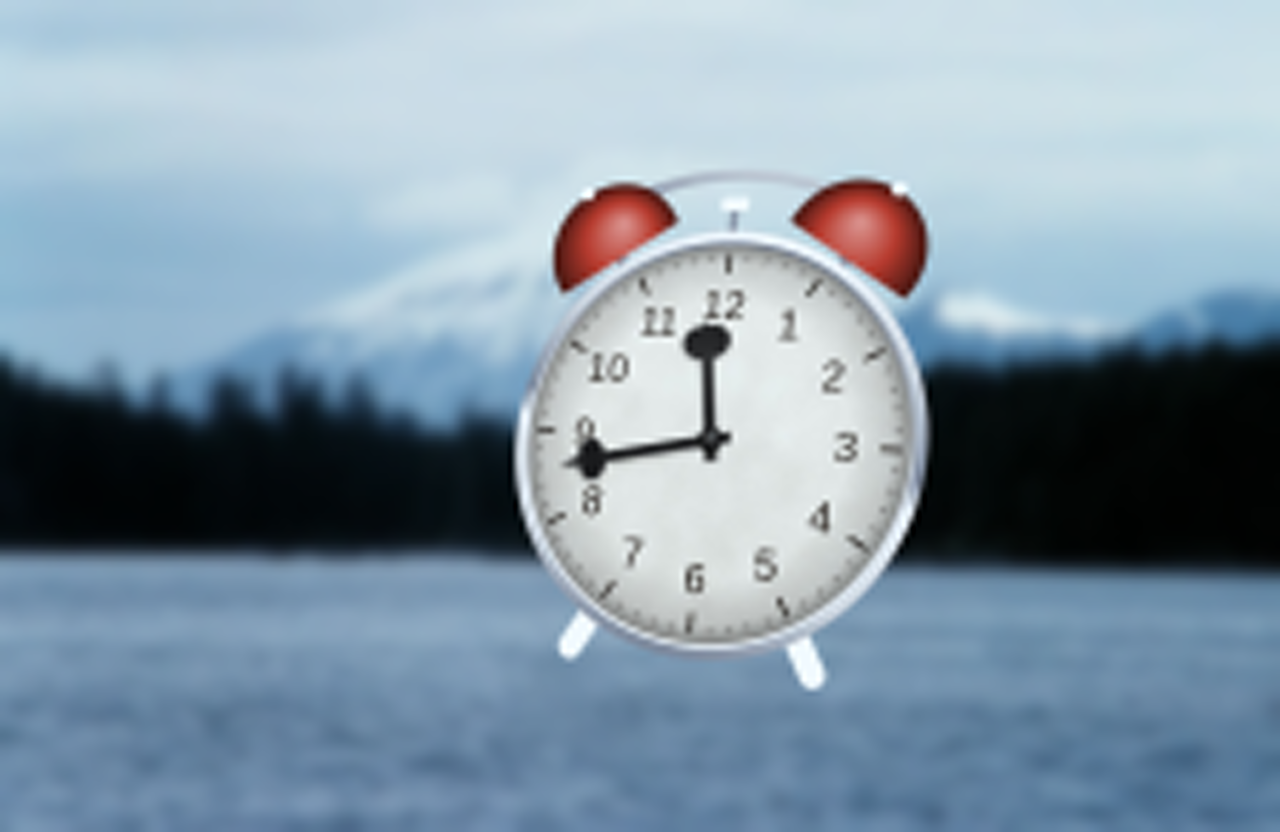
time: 11:43
